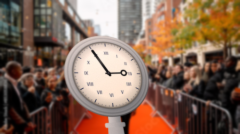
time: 2:55
